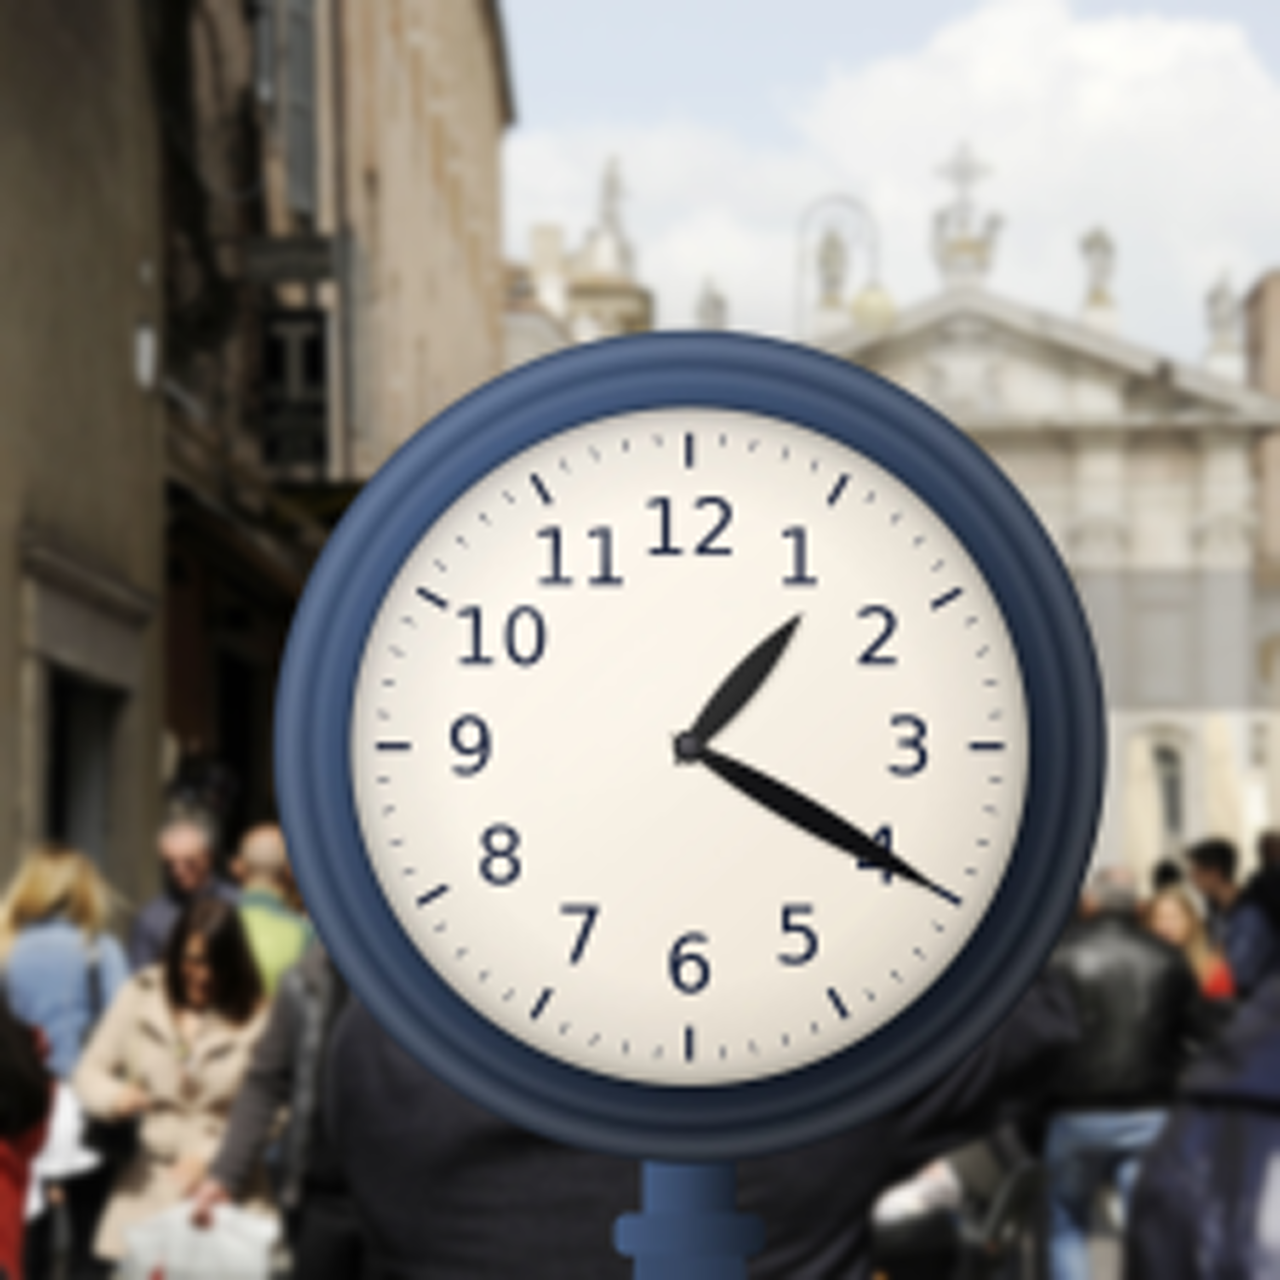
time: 1:20
